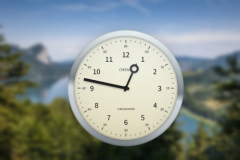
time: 12:47
